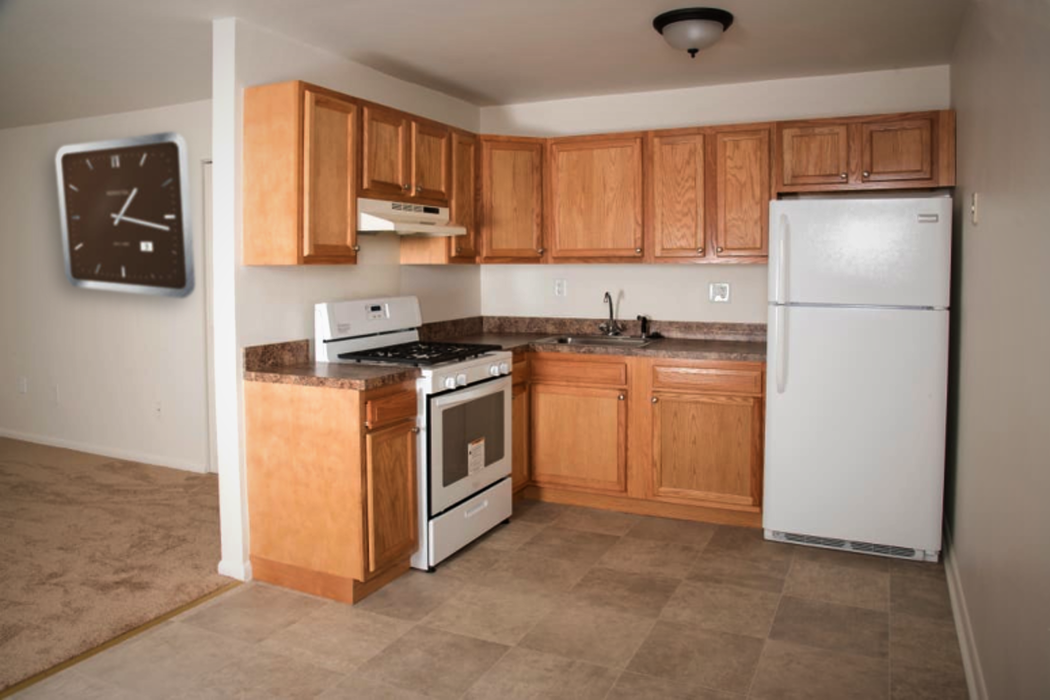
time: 1:17
